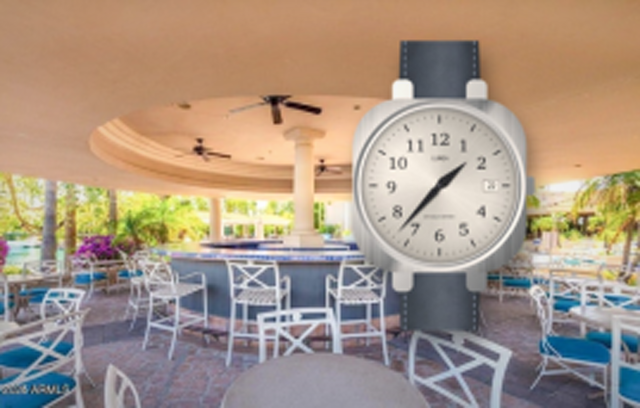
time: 1:37
